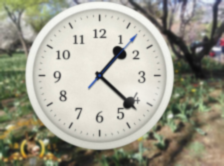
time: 1:22:07
